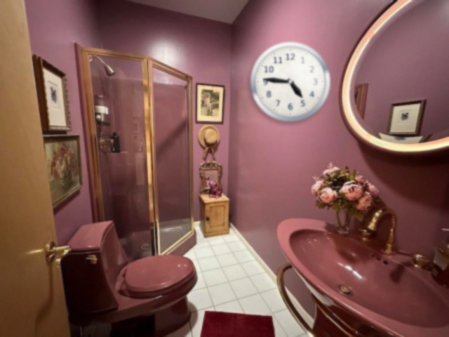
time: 4:46
